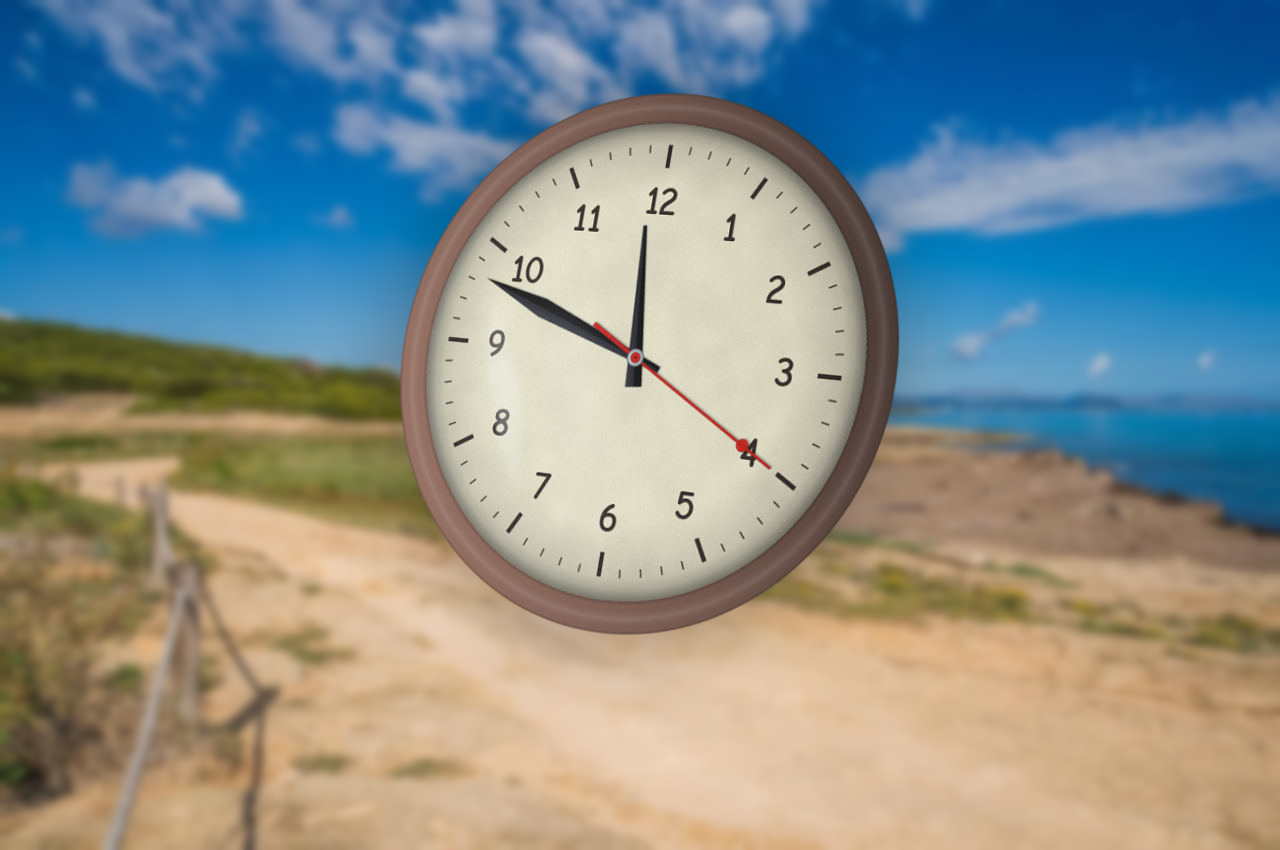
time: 11:48:20
